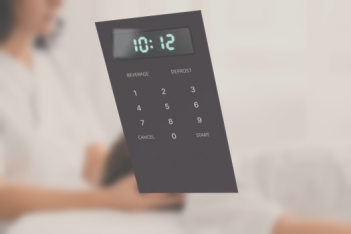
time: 10:12
